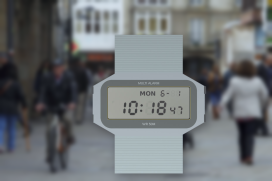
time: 10:18:47
